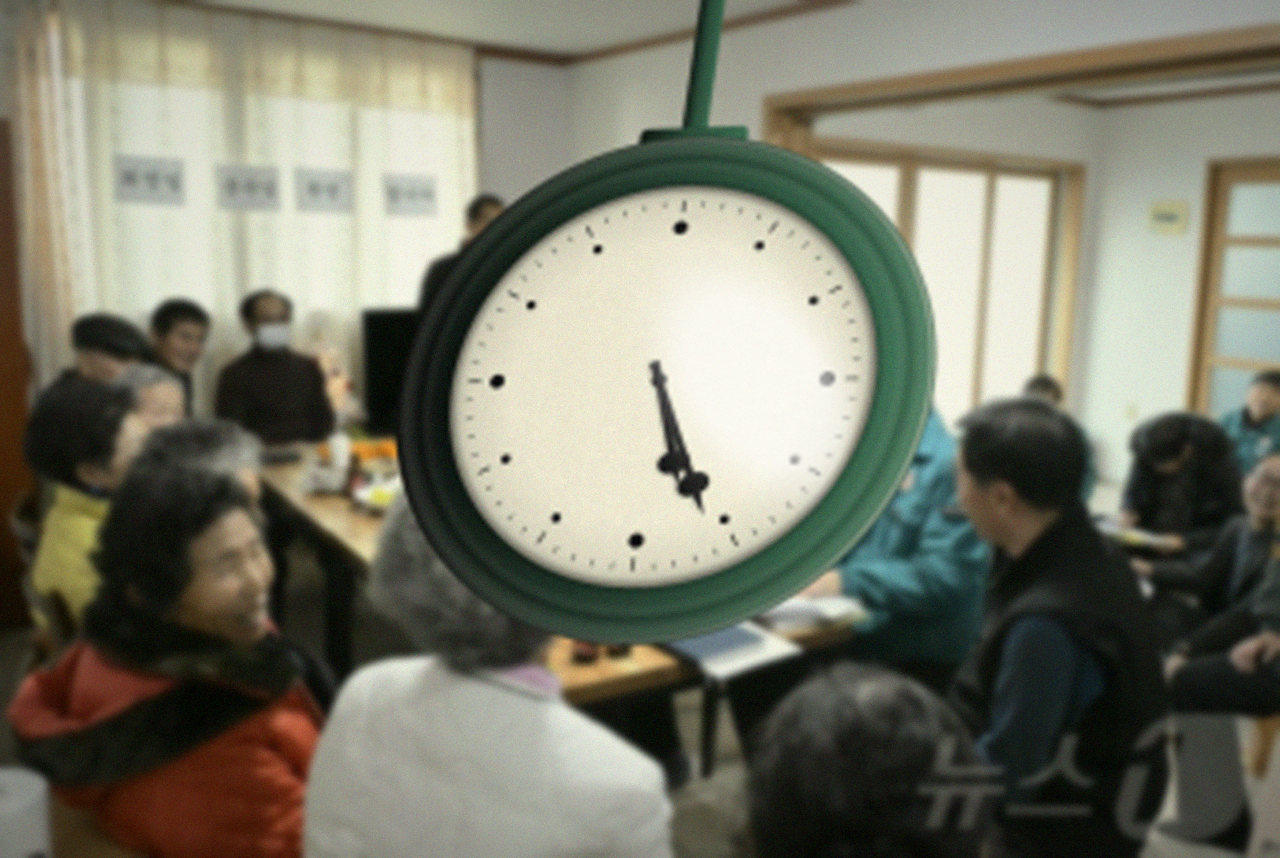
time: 5:26
